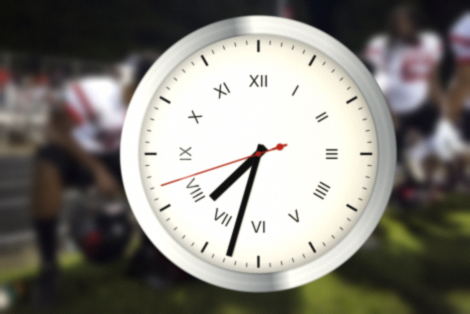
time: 7:32:42
